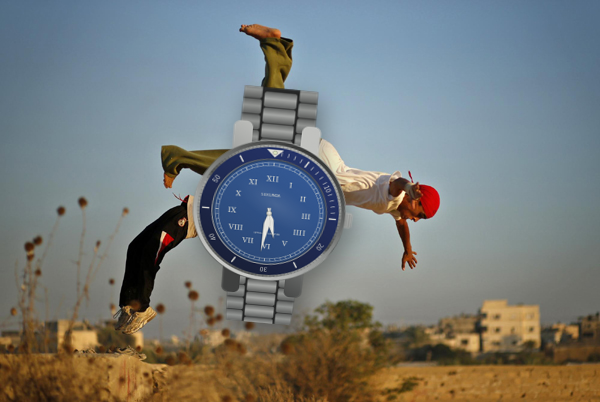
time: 5:31
